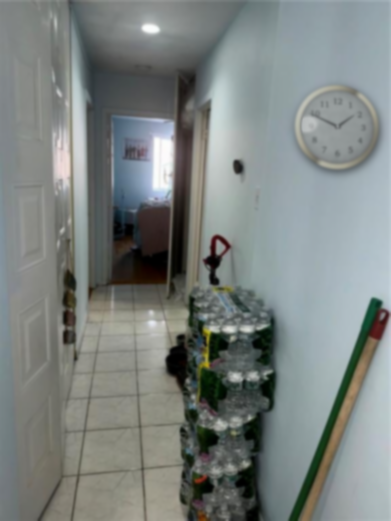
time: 1:49
